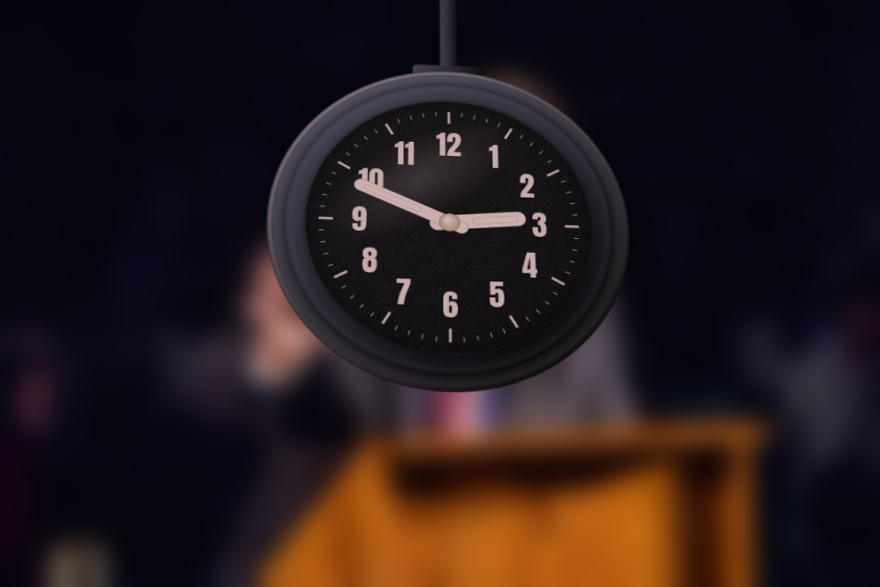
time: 2:49
